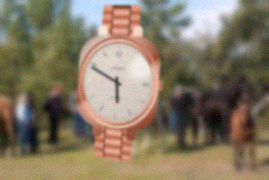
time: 5:49
